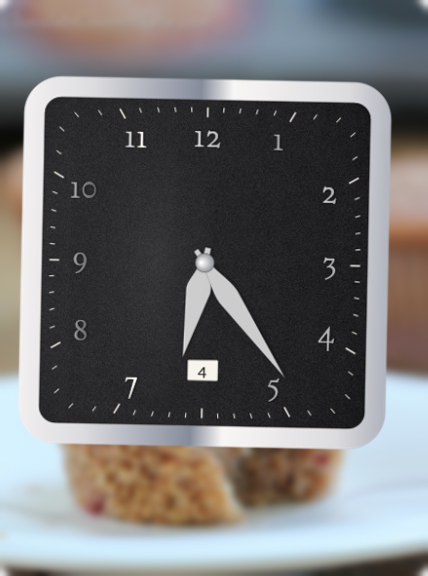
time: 6:24
